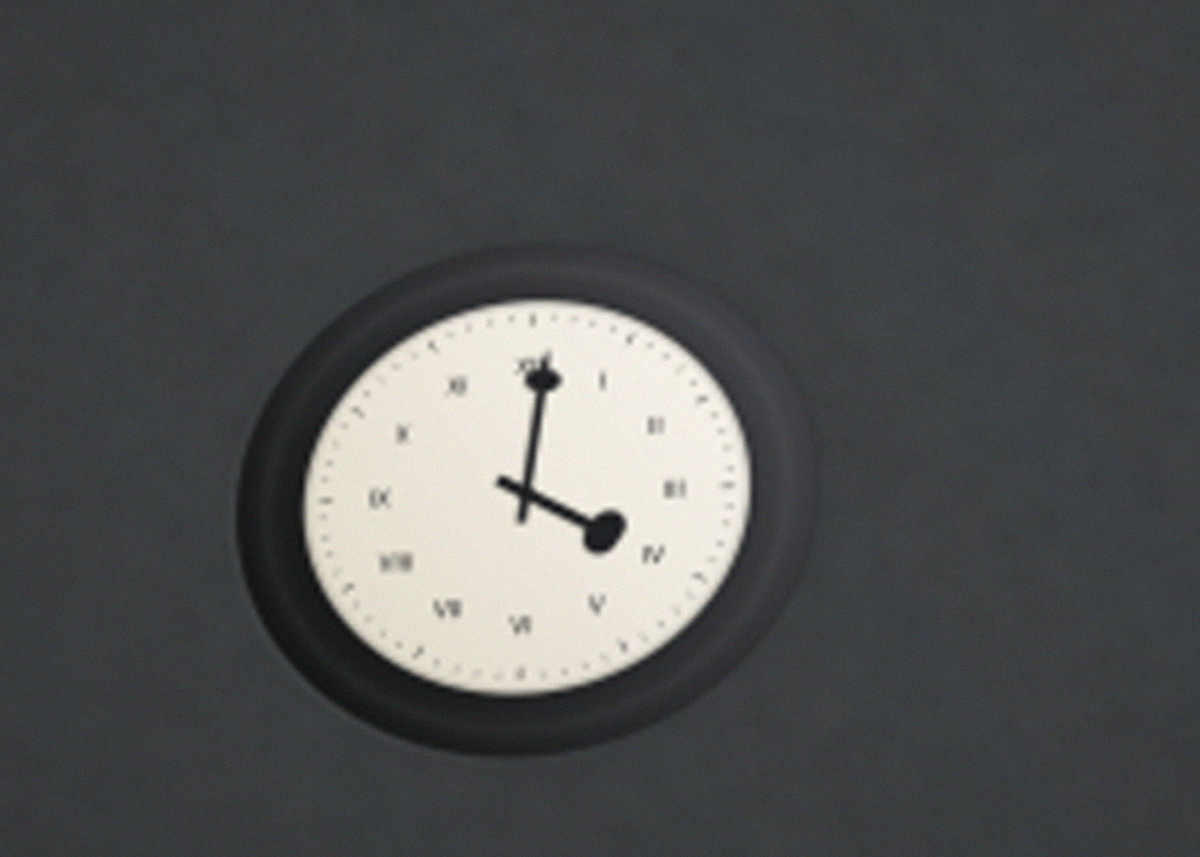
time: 4:01
